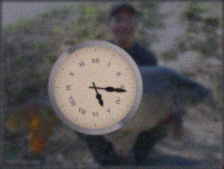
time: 5:16
